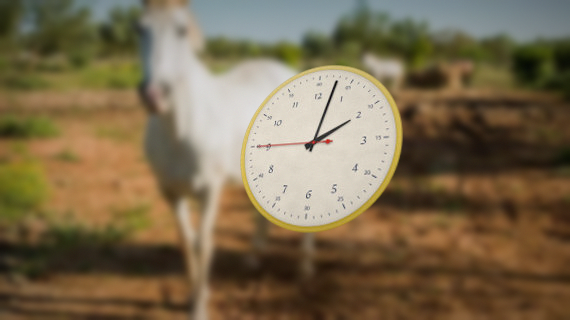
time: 2:02:45
